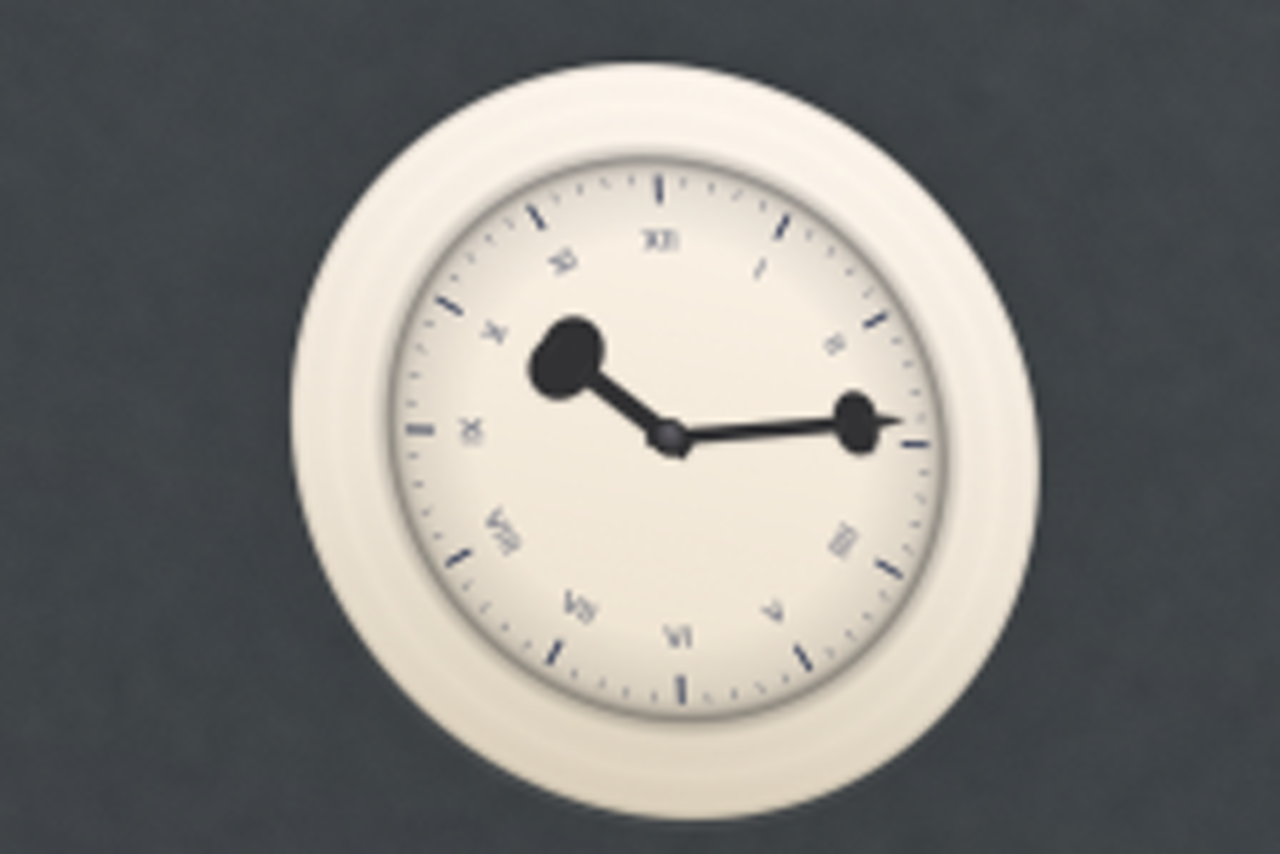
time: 10:14
